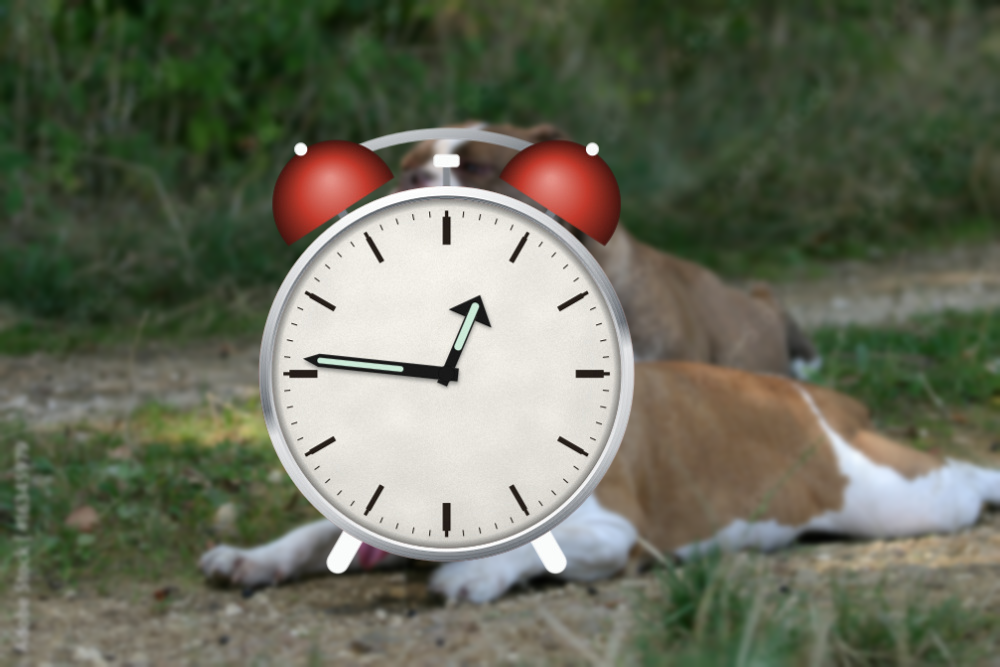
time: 12:46
